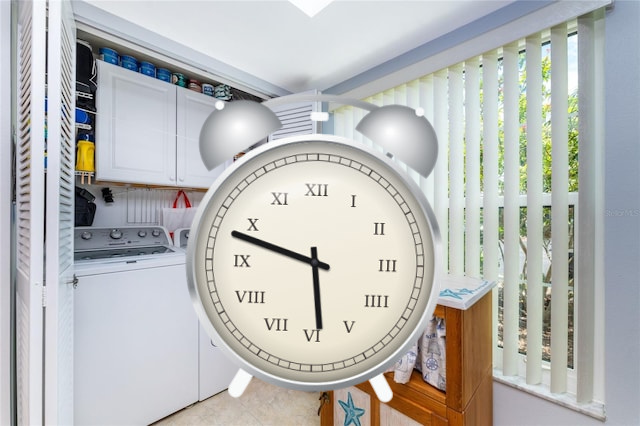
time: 5:48
